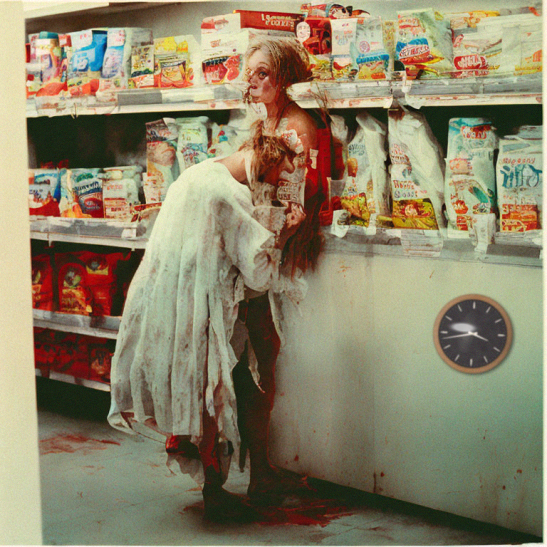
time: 3:43
